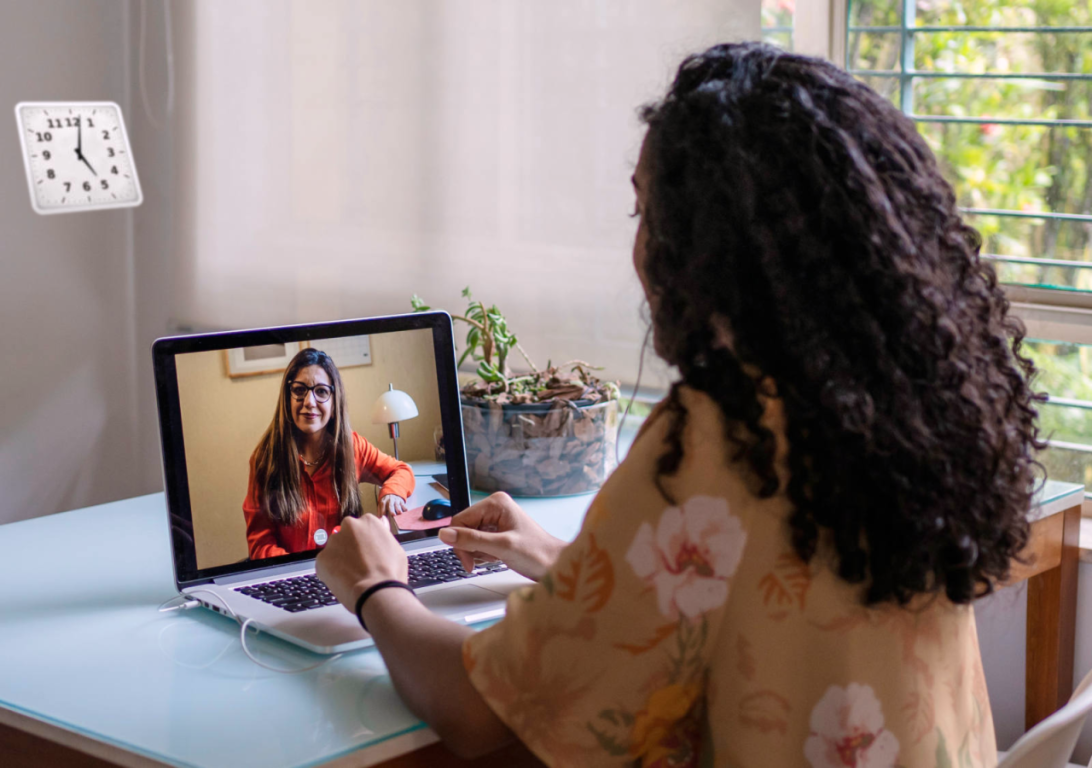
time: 5:02
